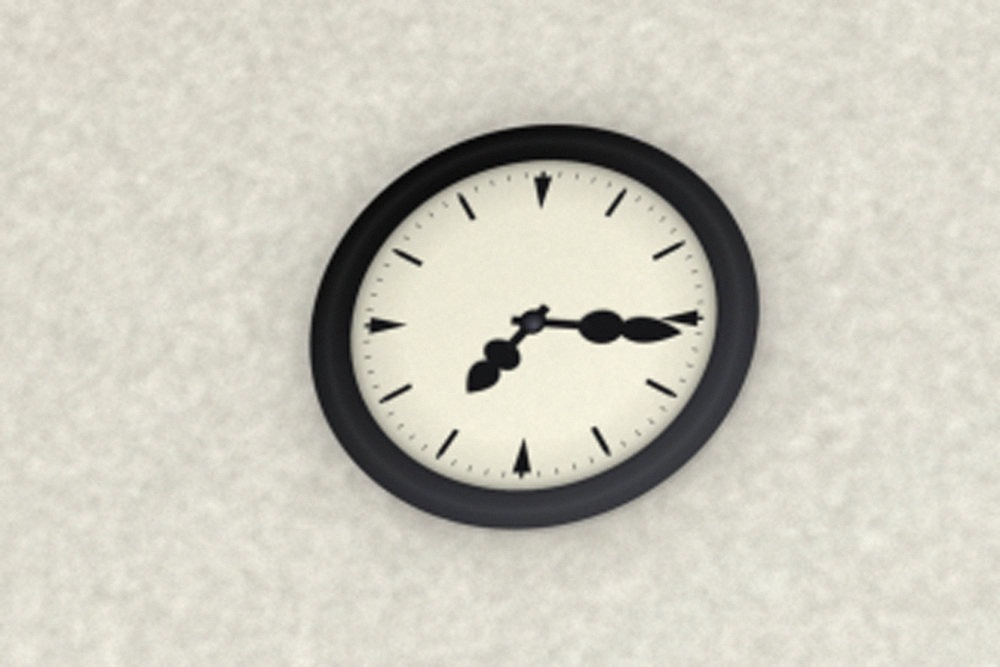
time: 7:16
